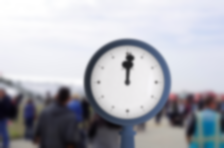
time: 12:01
